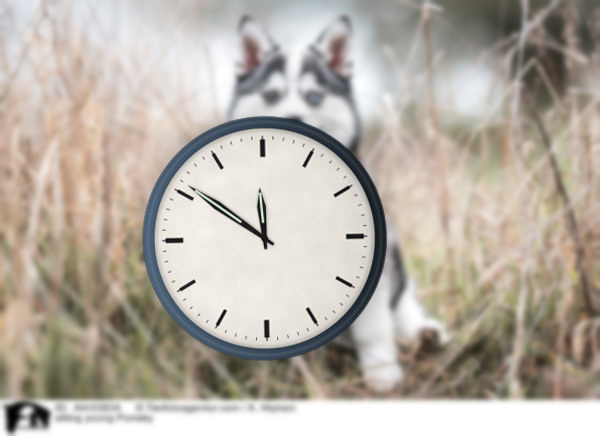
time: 11:51
